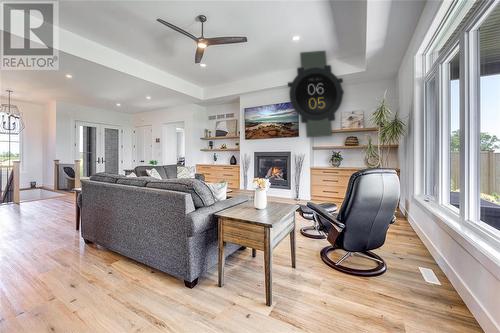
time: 6:05
